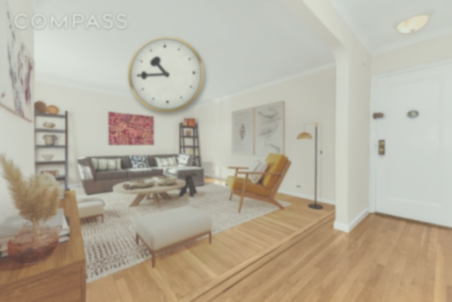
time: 10:45
